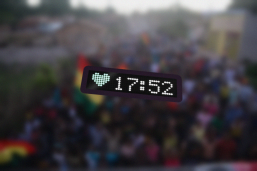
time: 17:52
